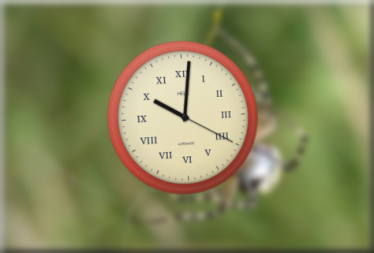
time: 10:01:20
